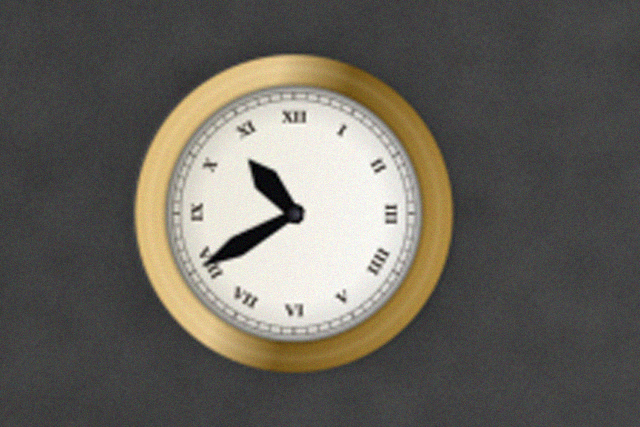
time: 10:40
